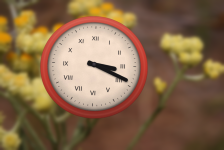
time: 3:19
